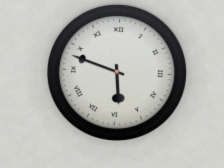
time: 5:48
